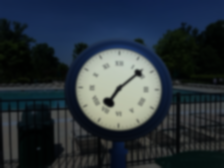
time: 7:08
